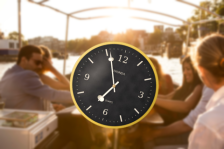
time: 6:56
